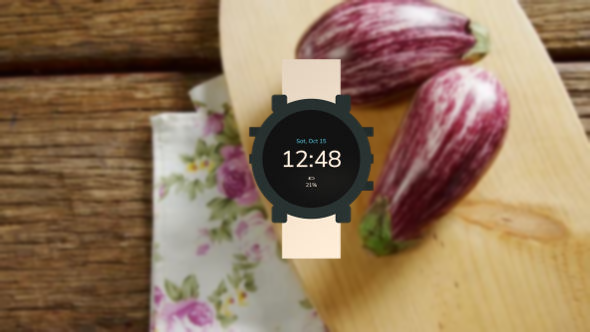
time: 12:48
